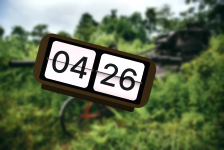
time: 4:26
